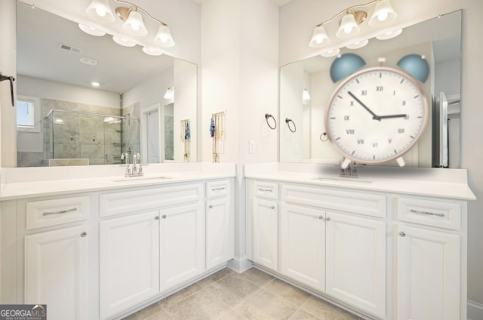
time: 2:52
